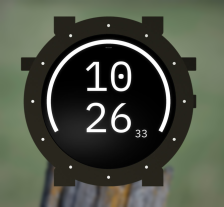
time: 10:26:33
